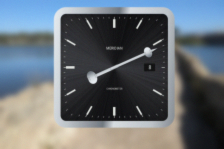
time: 8:11
